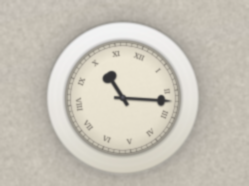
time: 10:12
